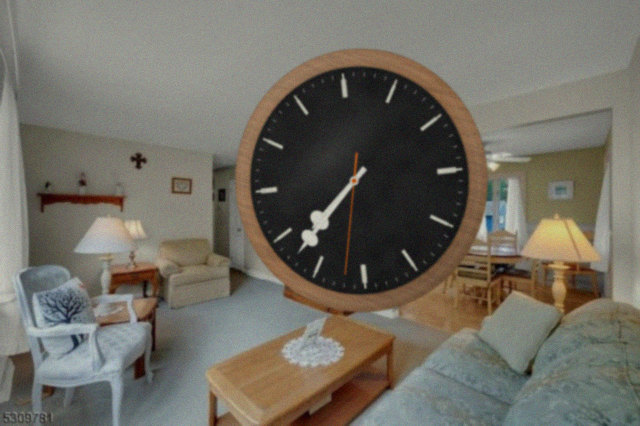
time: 7:37:32
